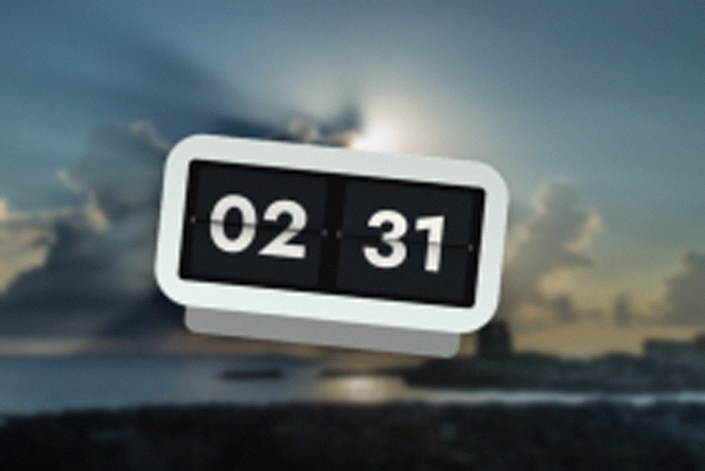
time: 2:31
